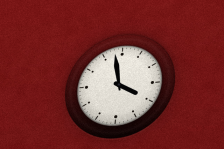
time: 3:58
